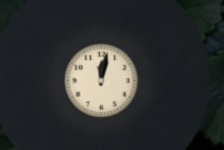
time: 12:02
